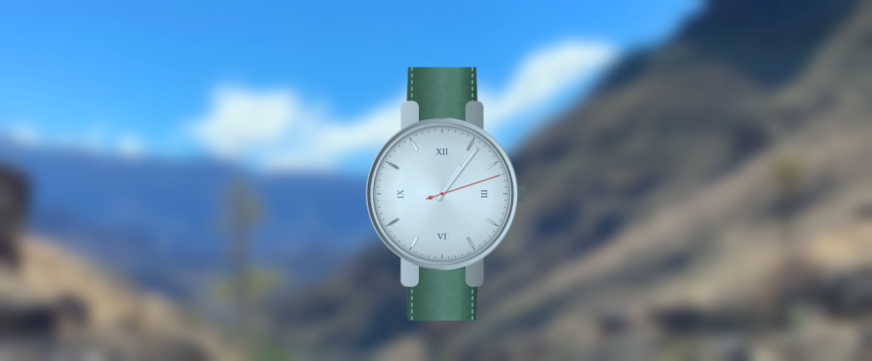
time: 1:06:12
